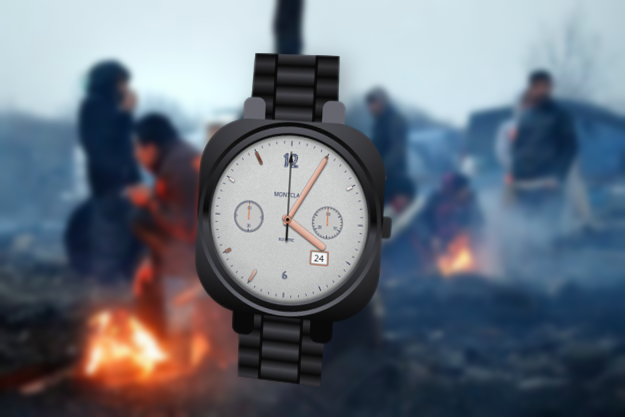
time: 4:05
